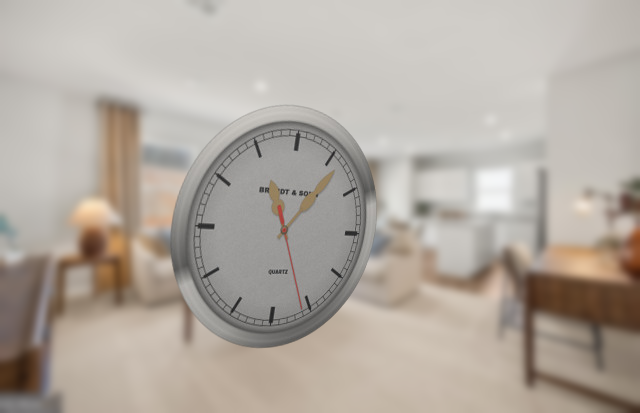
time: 11:06:26
